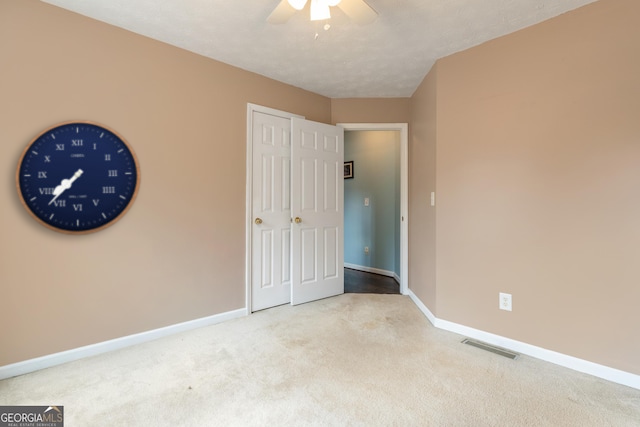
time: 7:37
